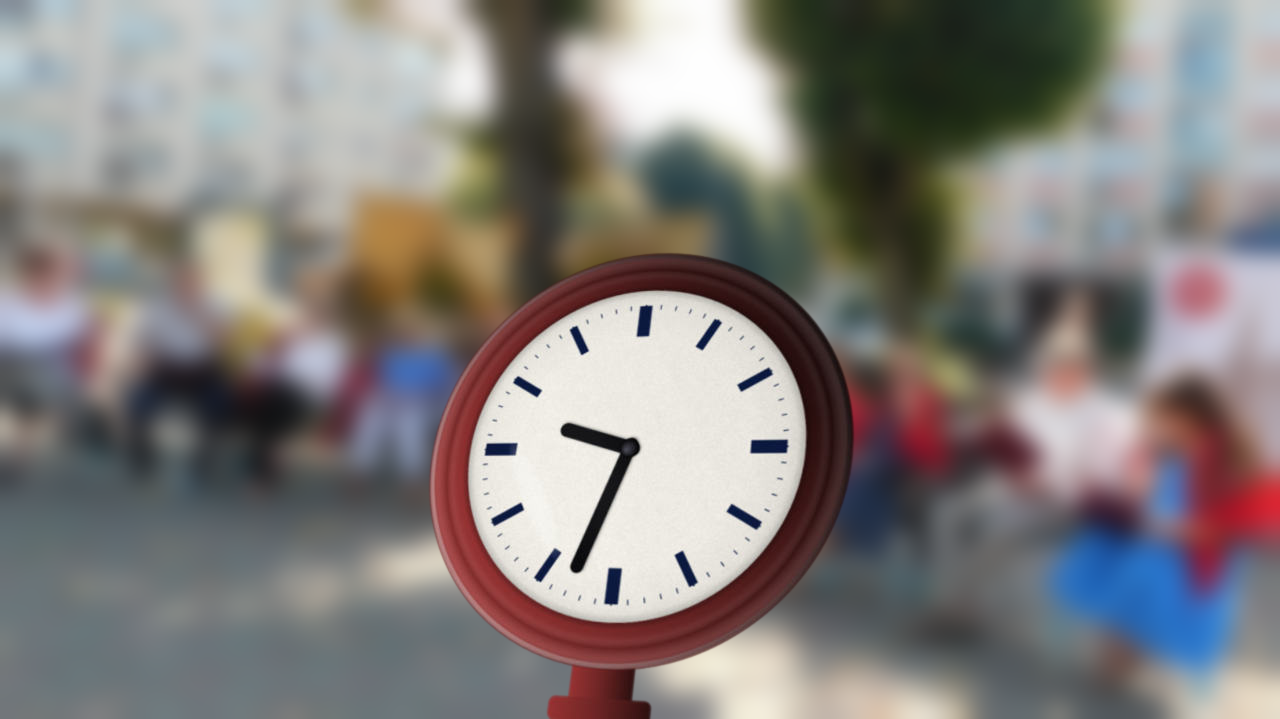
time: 9:33
